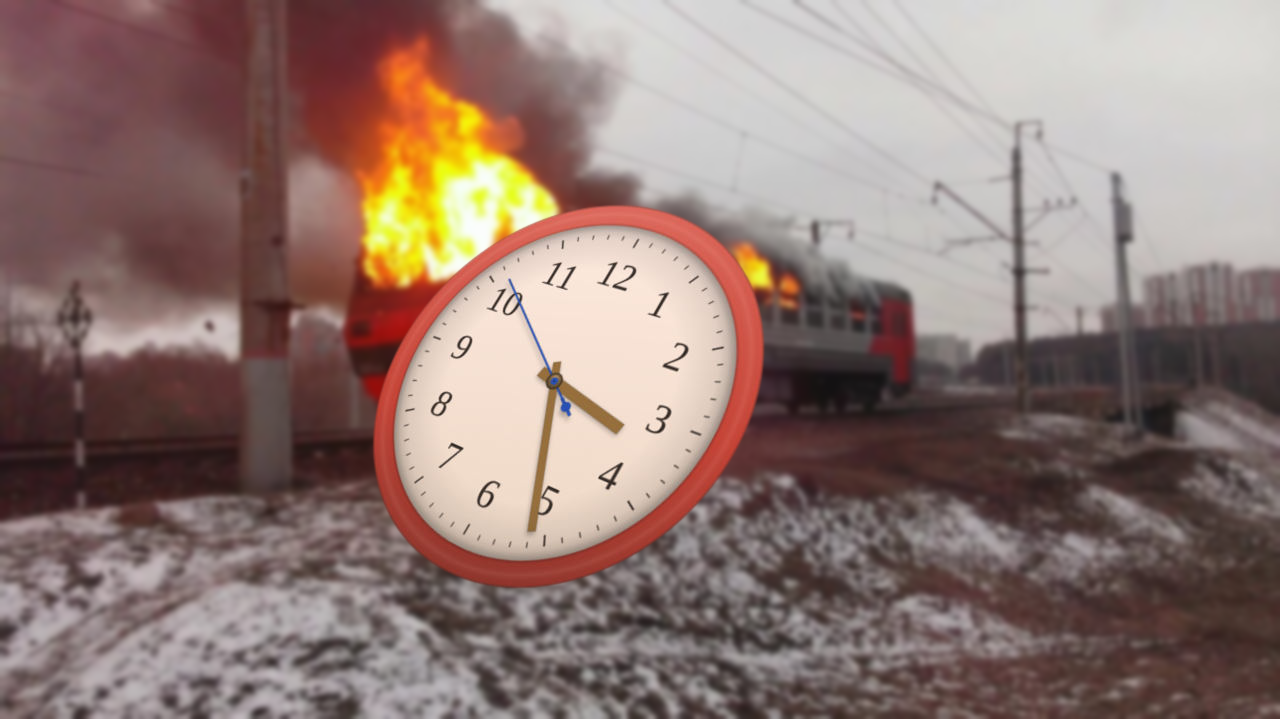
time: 3:25:51
